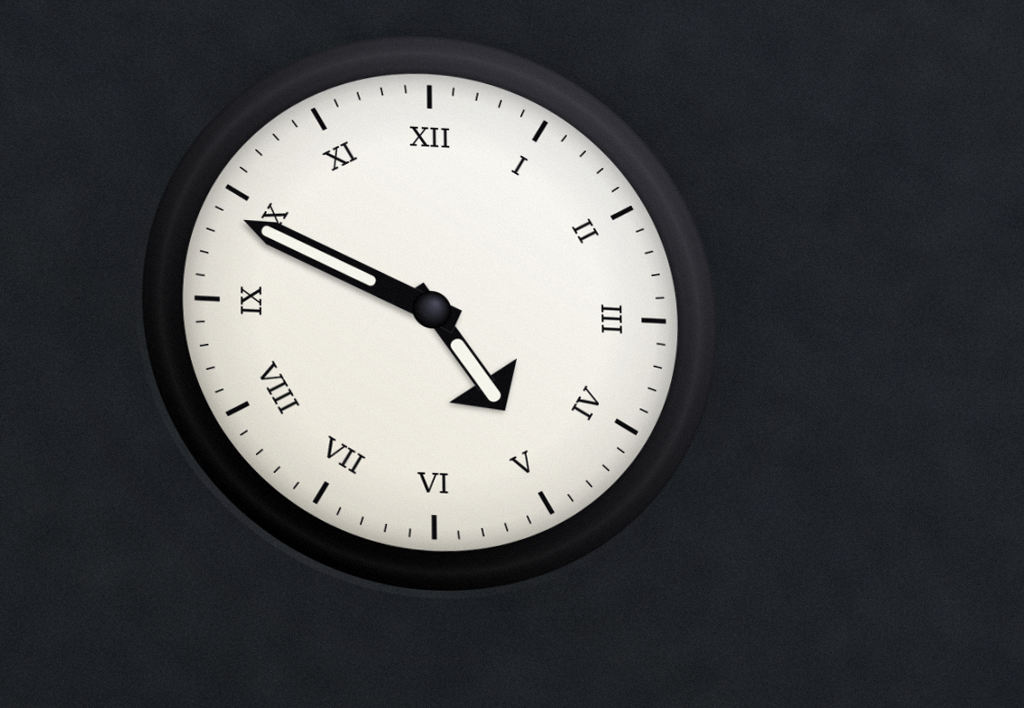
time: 4:49
